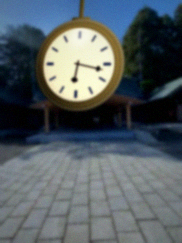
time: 6:17
